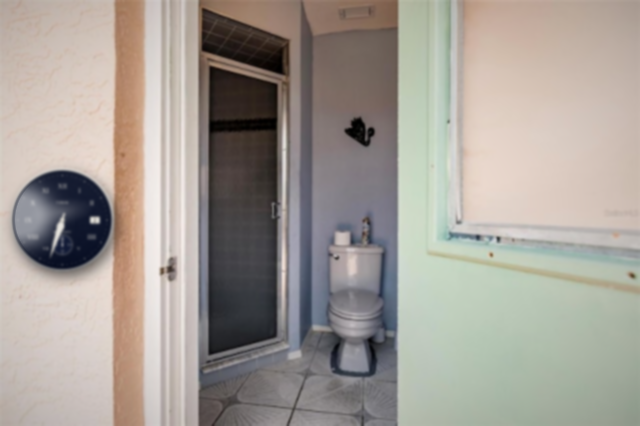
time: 6:33
